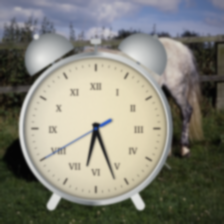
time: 6:26:40
